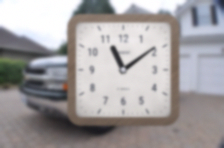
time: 11:09
